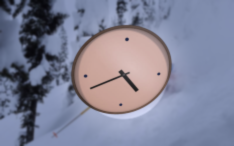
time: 4:41
